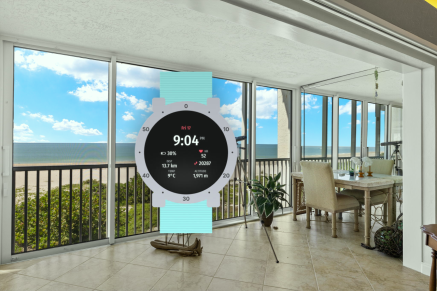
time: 9:04
